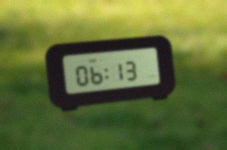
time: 6:13
